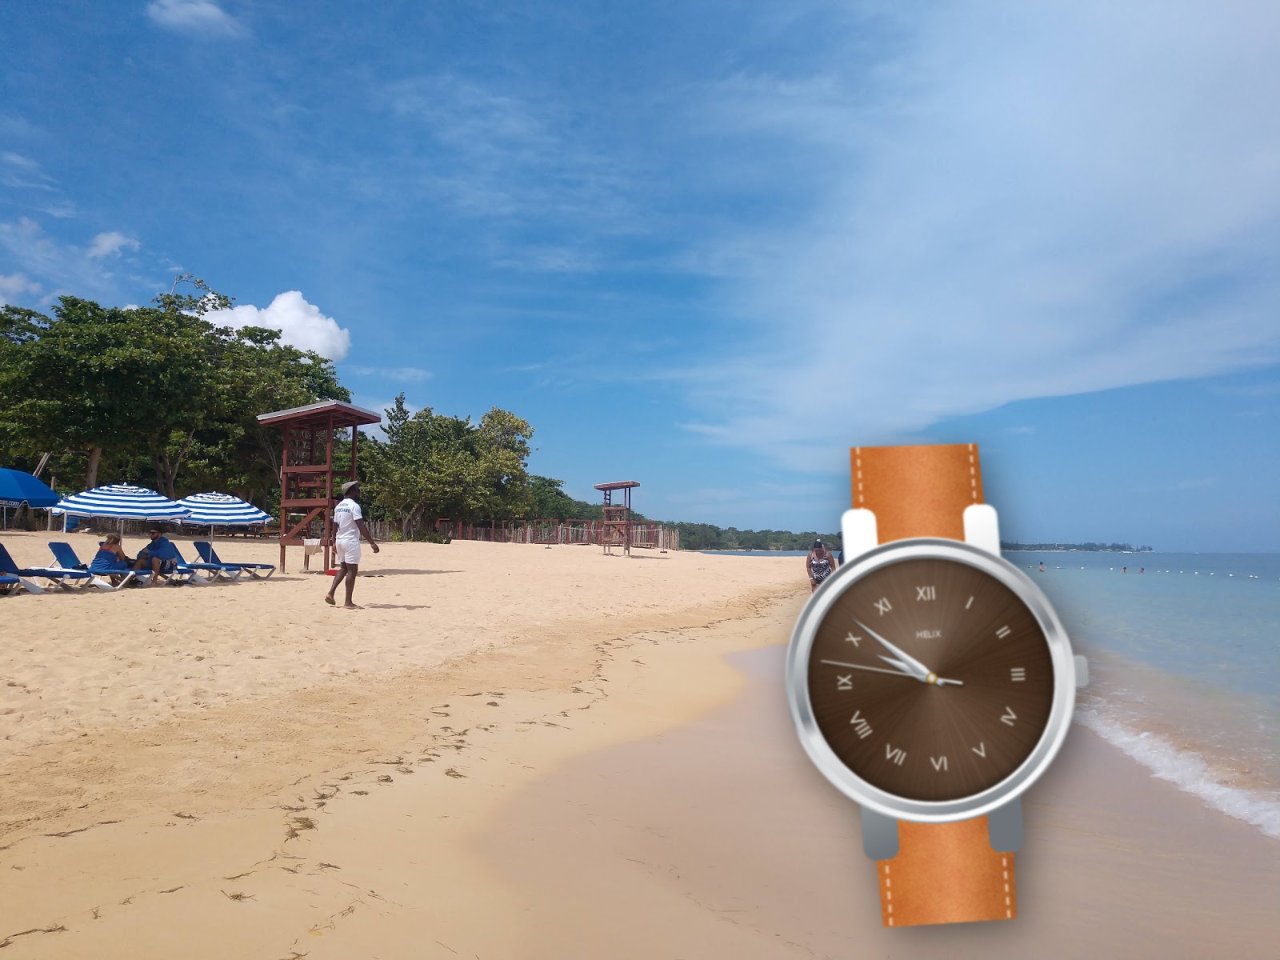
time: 9:51:47
